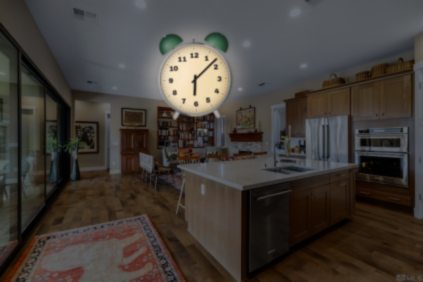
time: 6:08
